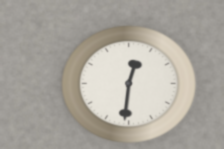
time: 12:31
